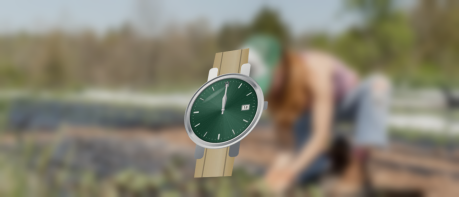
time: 12:00
